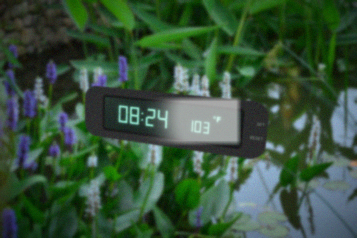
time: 8:24
